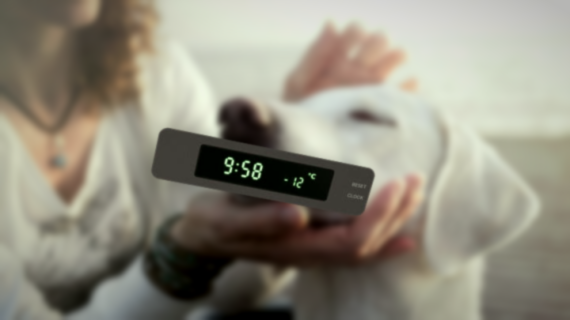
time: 9:58
